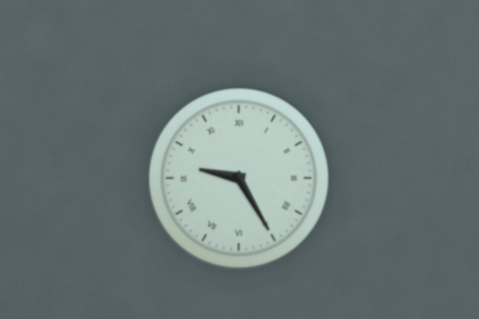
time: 9:25
